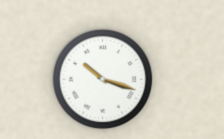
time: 10:18
